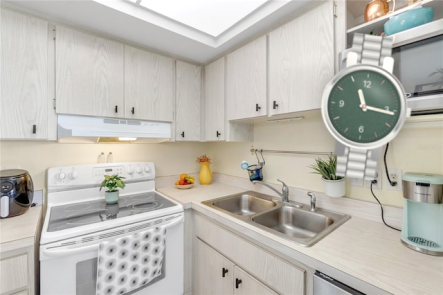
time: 11:16
